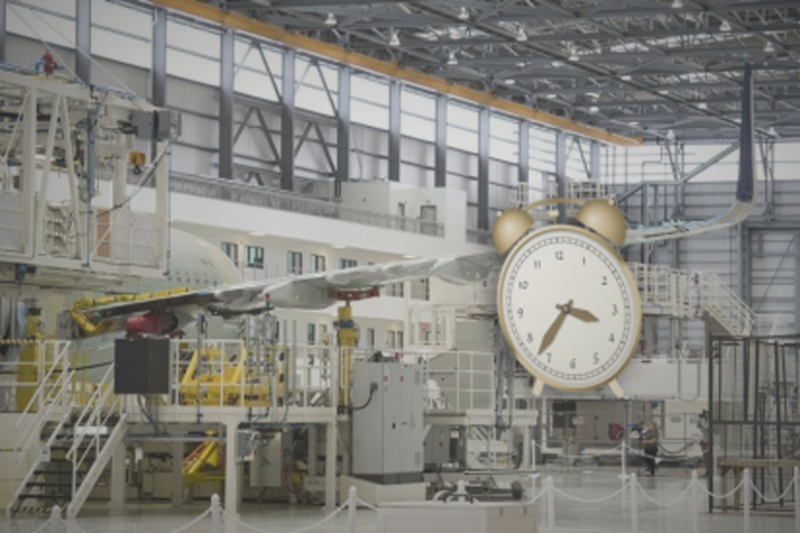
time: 3:37
